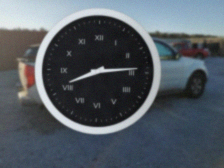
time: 8:14
